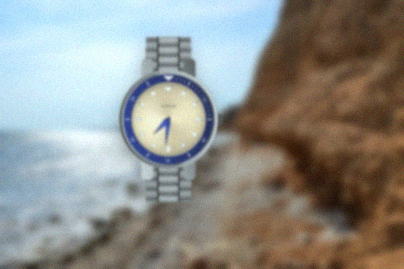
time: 7:31
